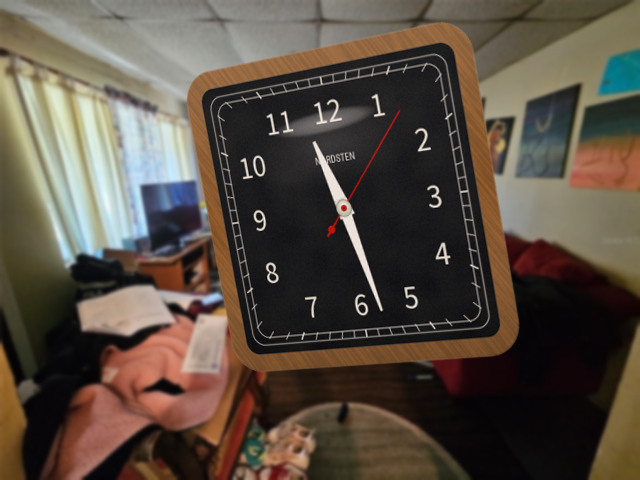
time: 11:28:07
